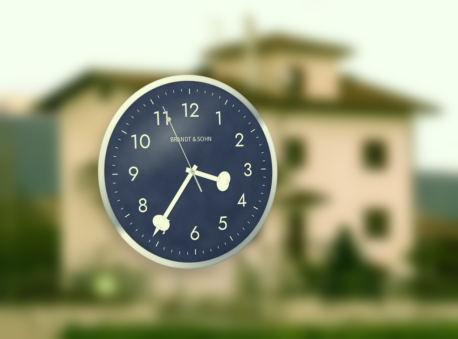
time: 3:35:56
